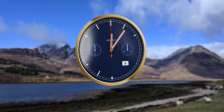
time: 12:06
